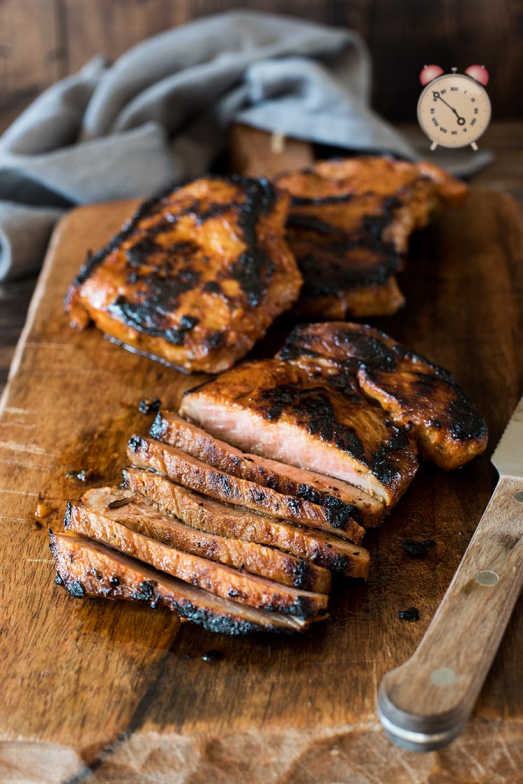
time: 4:52
